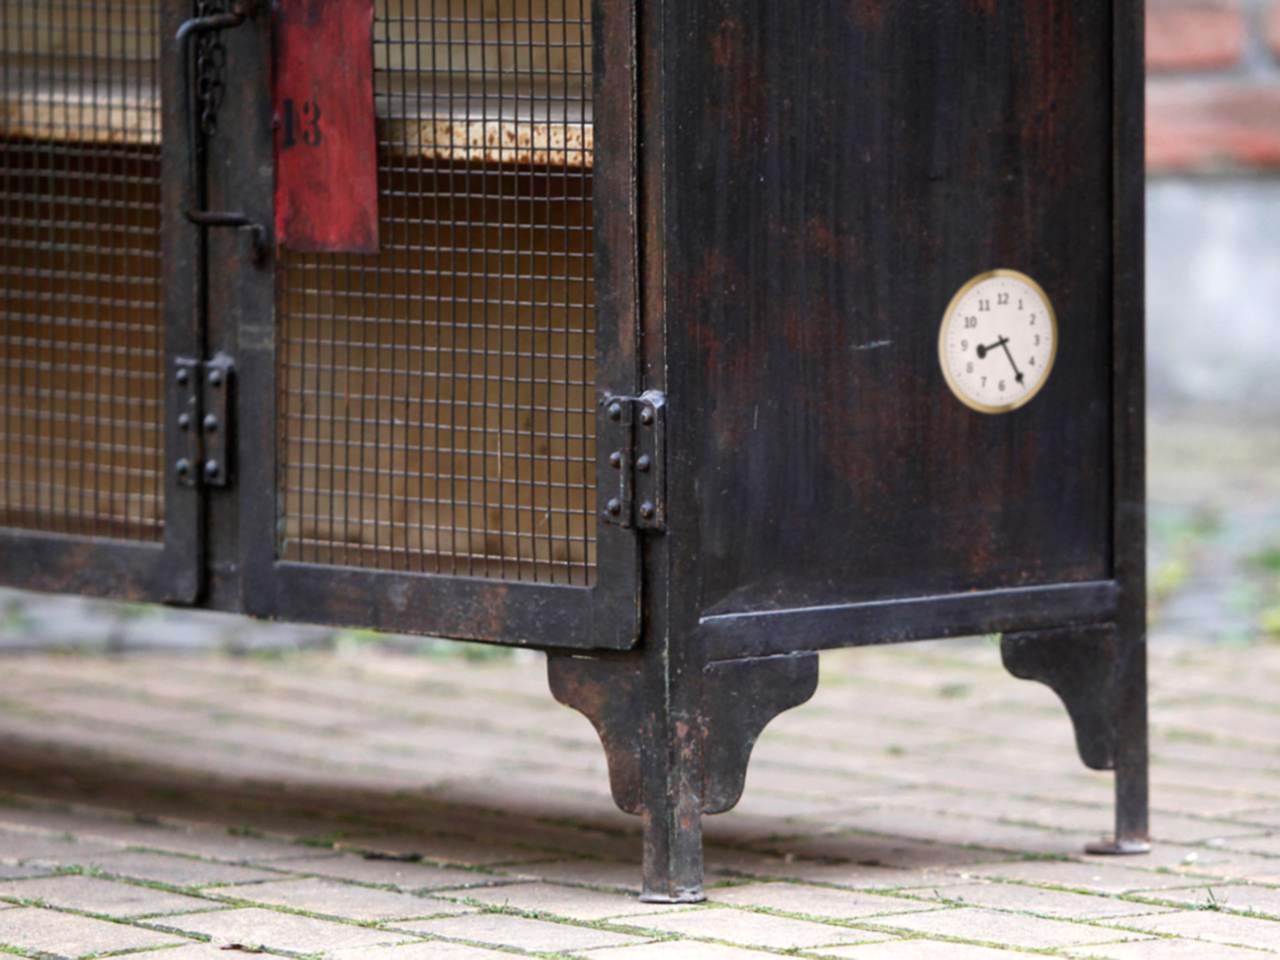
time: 8:25
